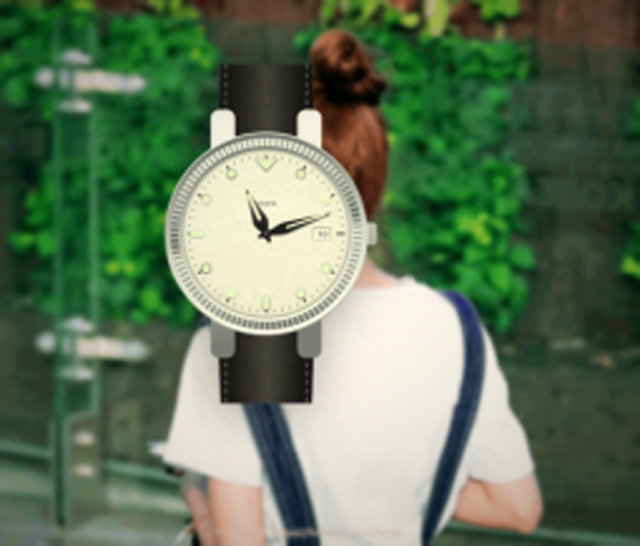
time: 11:12
